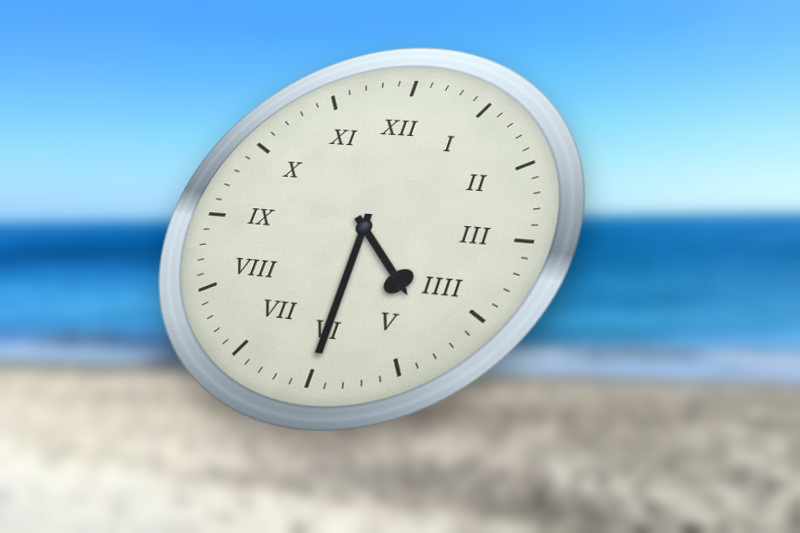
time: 4:30
